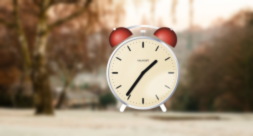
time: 1:36
